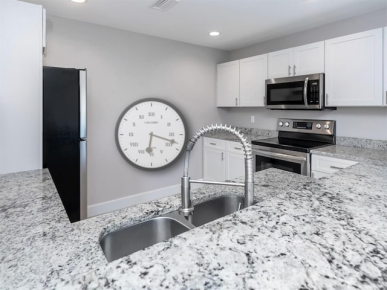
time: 6:18
